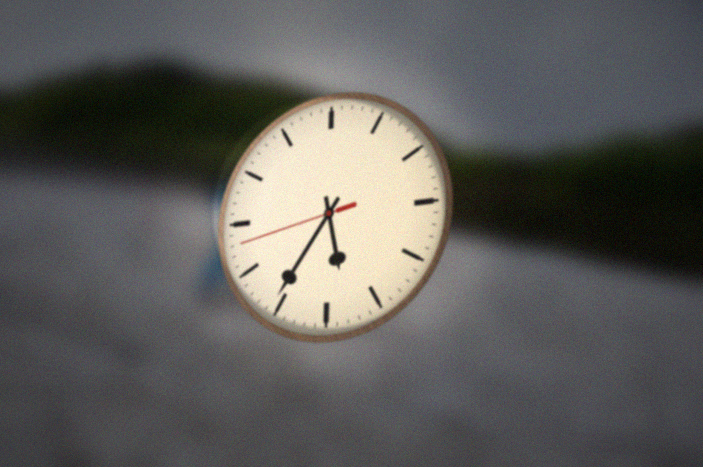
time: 5:35:43
